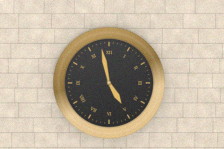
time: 4:58
